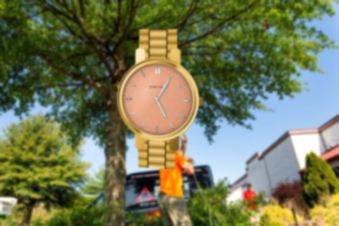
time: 5:05
